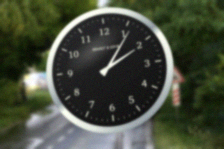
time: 2:06
